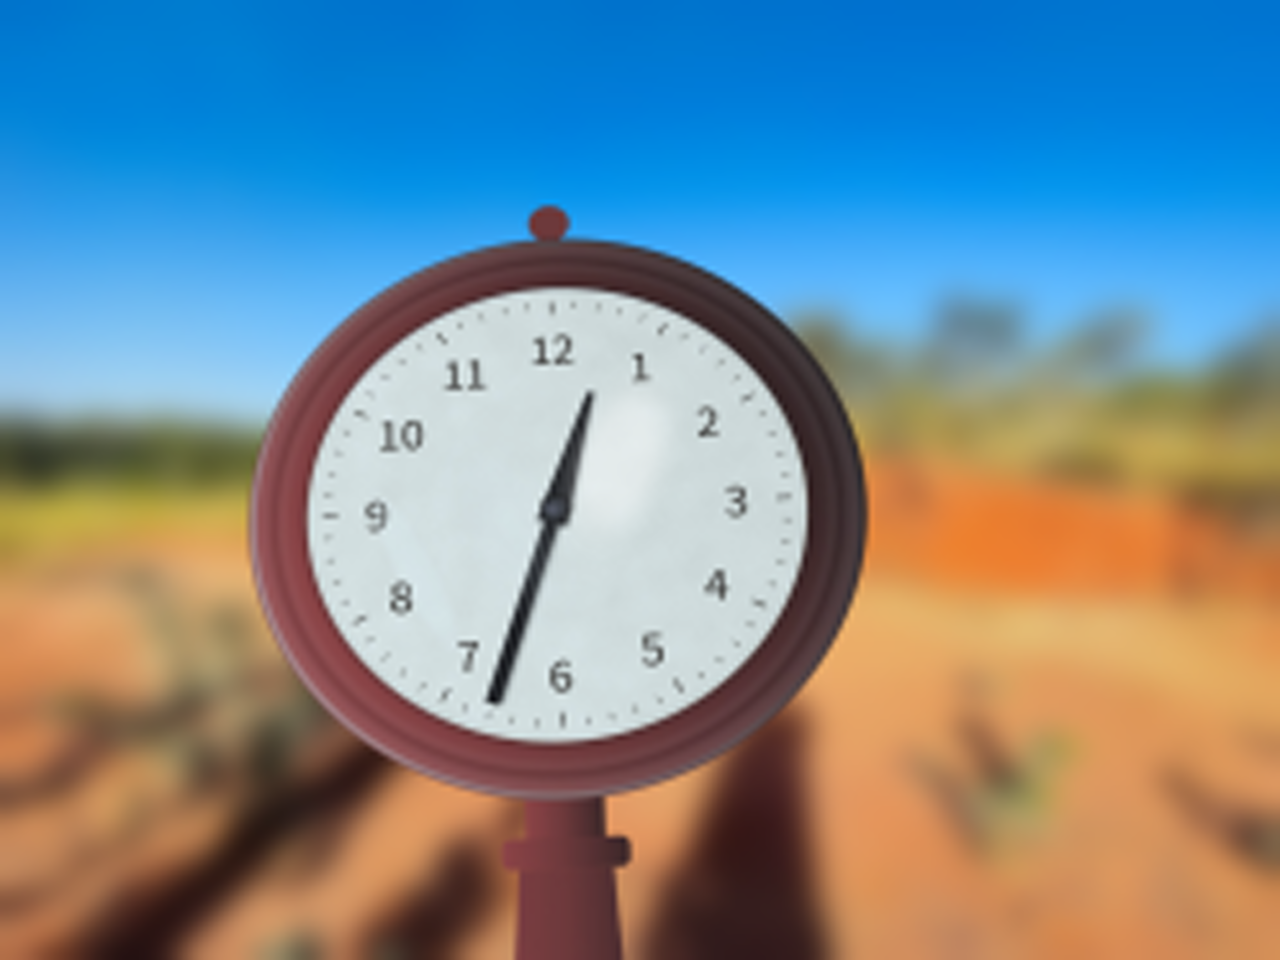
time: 12:33
